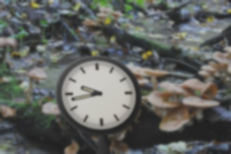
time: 9:43
